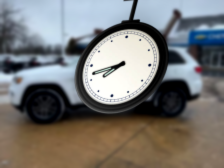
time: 7:42
